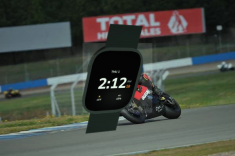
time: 2:12
